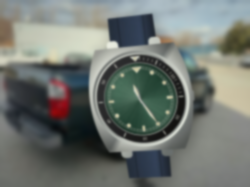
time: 11:25
